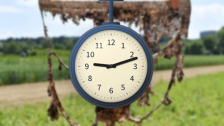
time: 9:12
